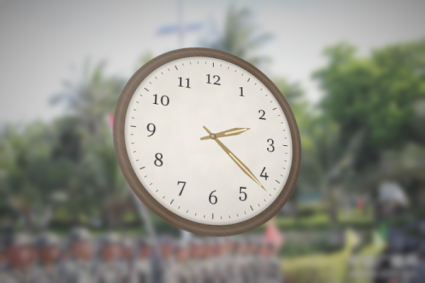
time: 2:22
